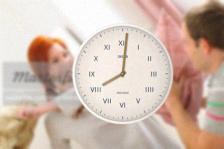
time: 8:01
